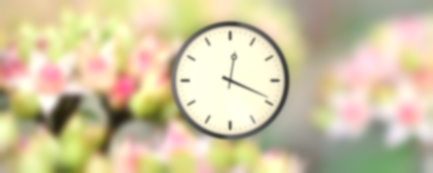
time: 12:19
